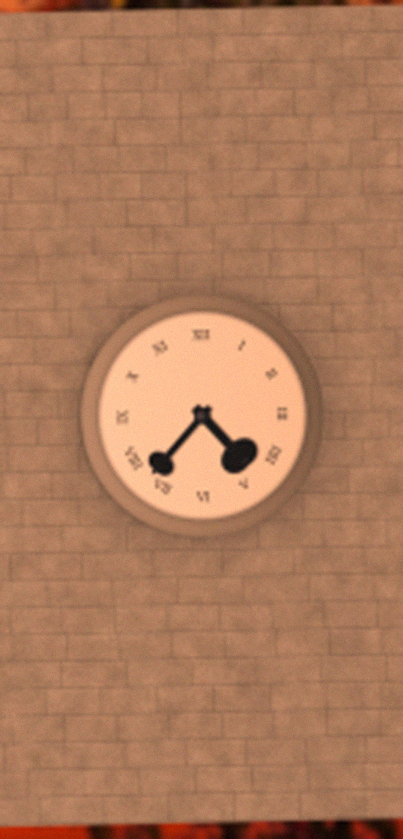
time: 4:37
